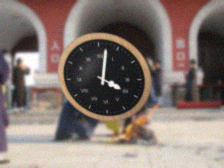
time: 4:02
